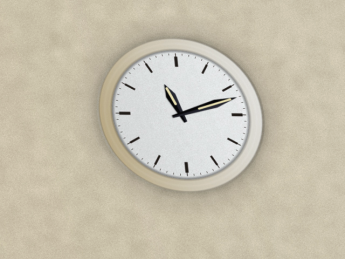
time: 11:12
